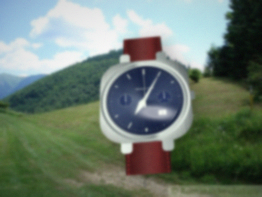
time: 7:05
